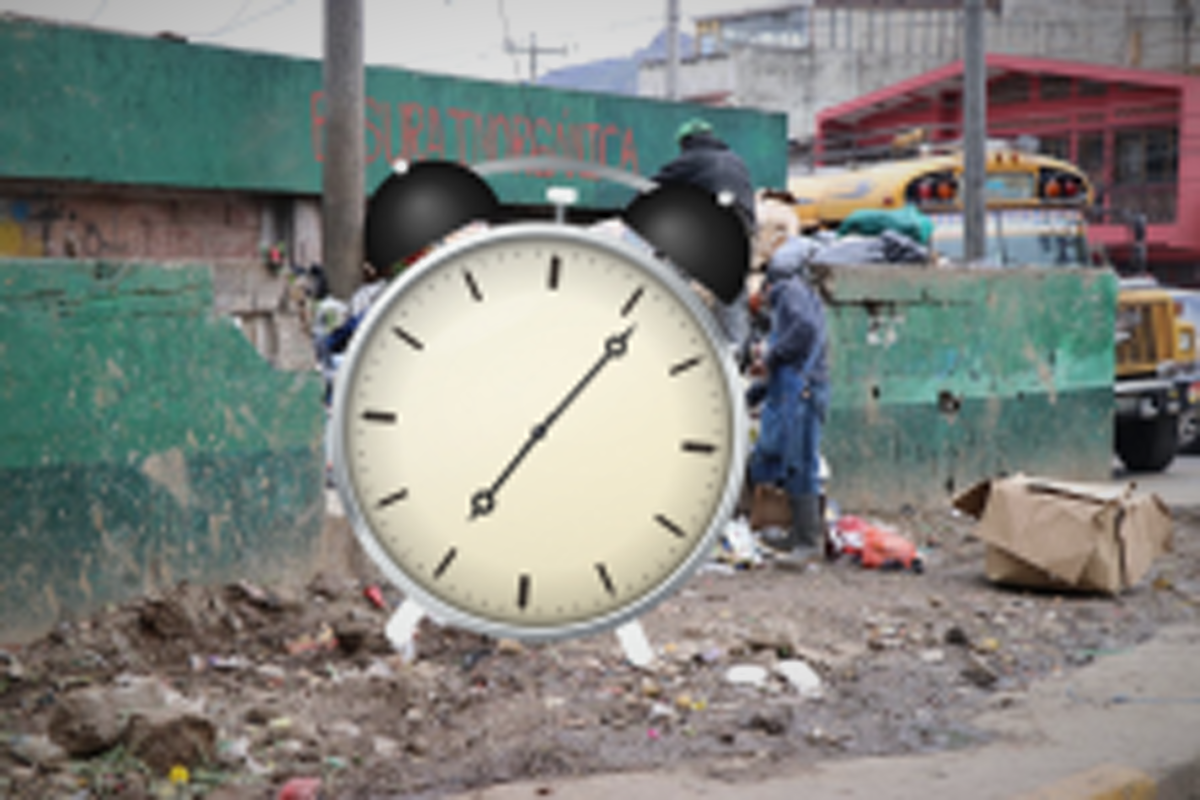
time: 7:06
